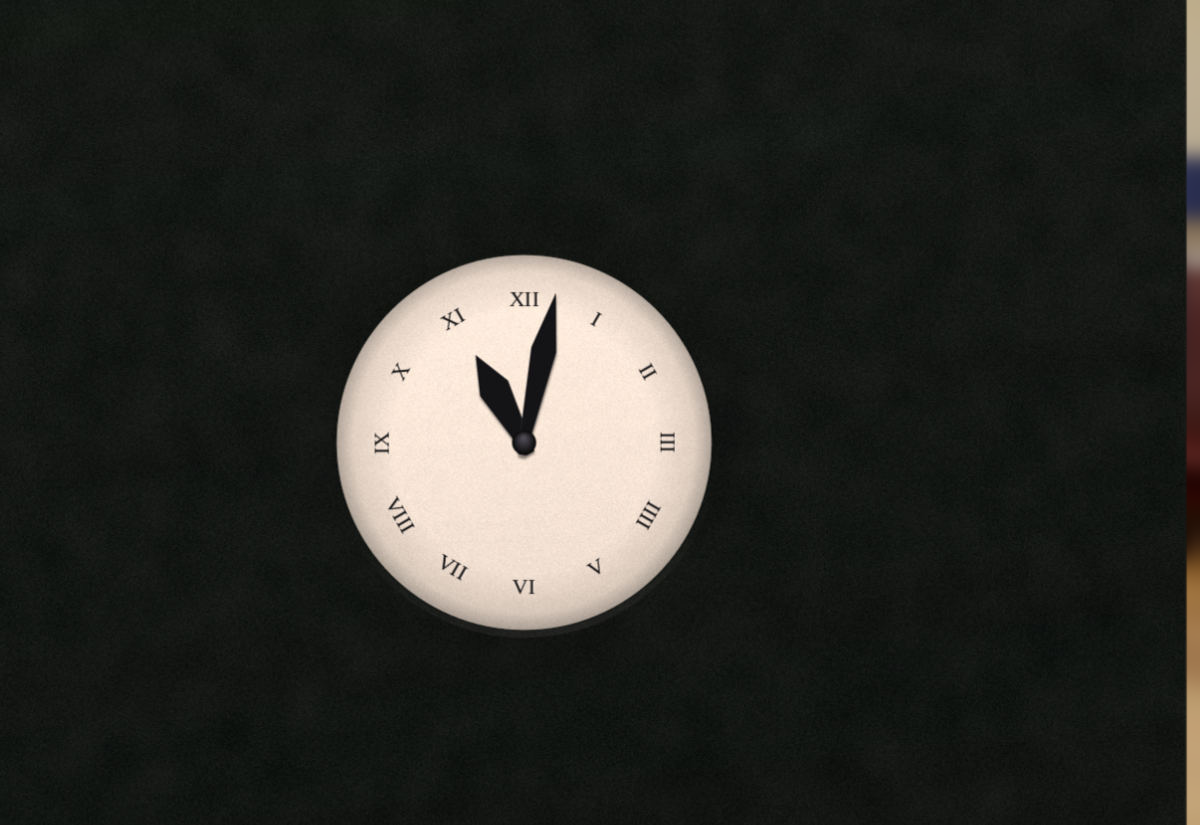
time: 11:02
